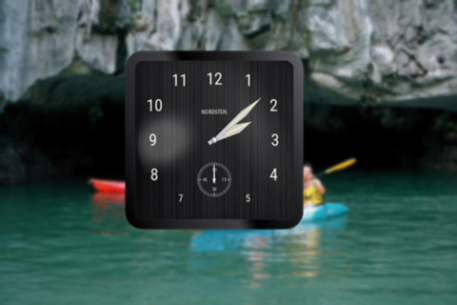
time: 2:08
